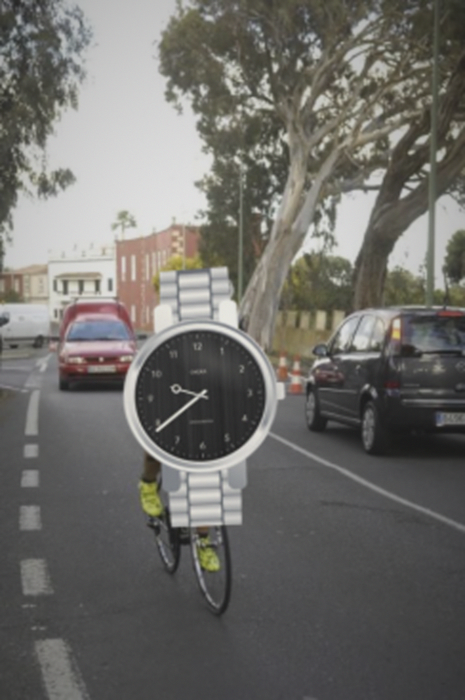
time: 9:39
